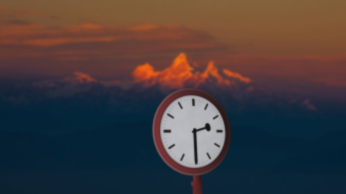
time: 2:30
